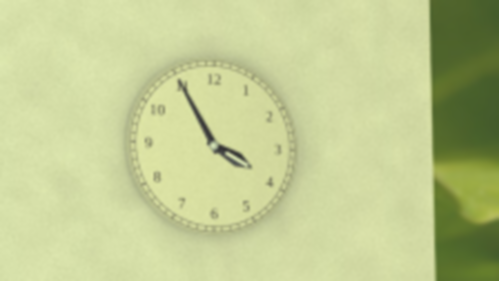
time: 3:55
